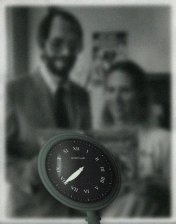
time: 7:39
